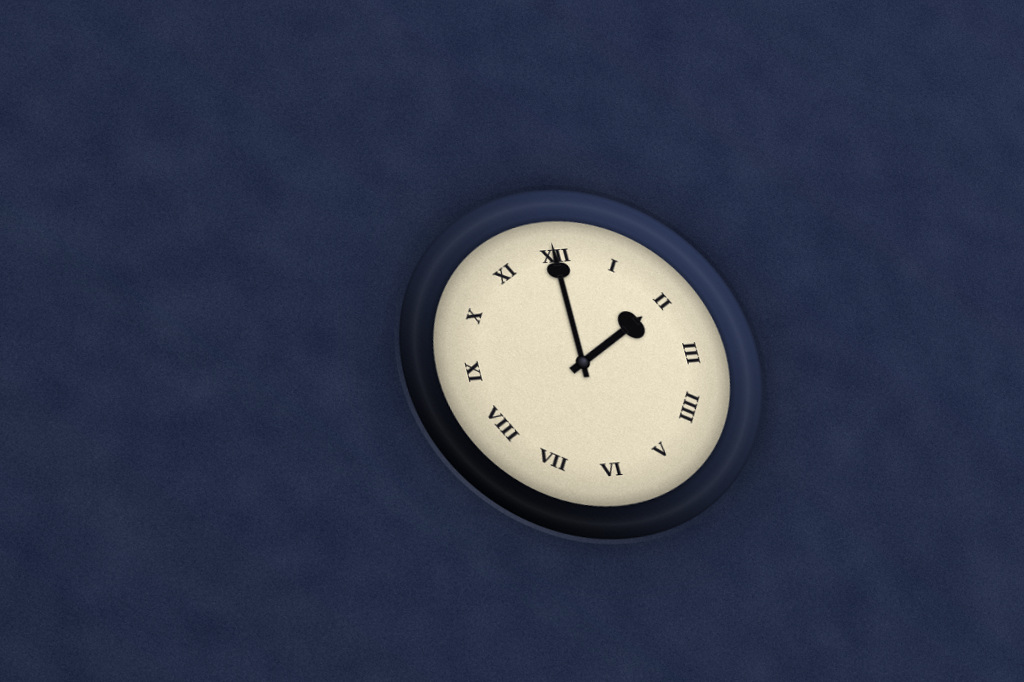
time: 2:00
